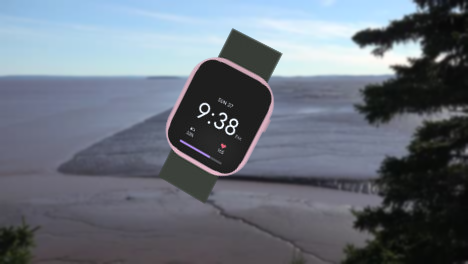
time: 9:38
